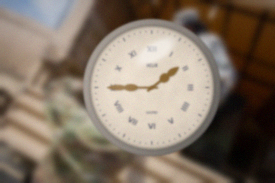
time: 1:45
